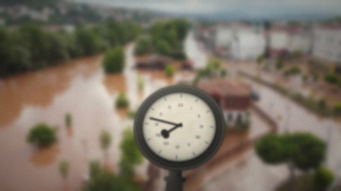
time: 7:47
